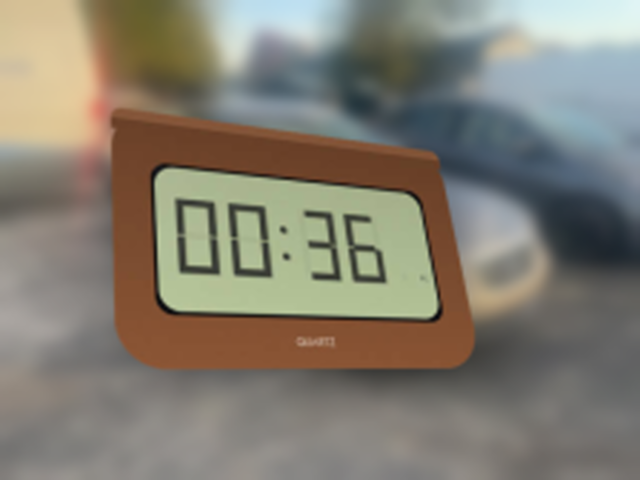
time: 0:36
